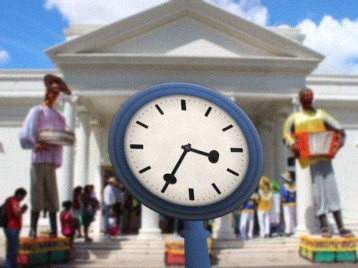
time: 3:35
